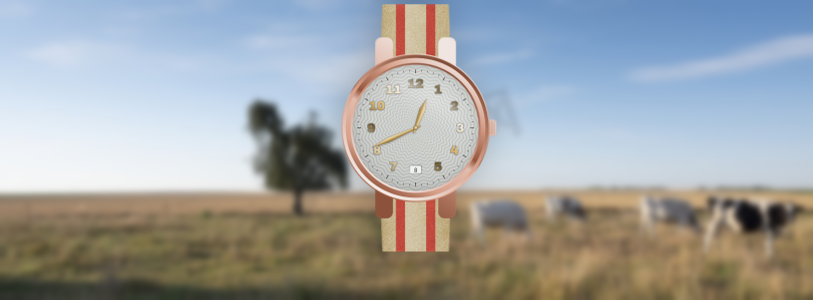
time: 12:41
